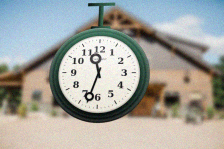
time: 11:33
